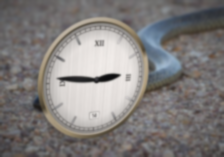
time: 2:46
